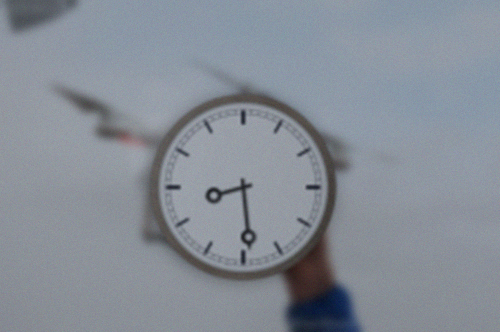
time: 8:29
